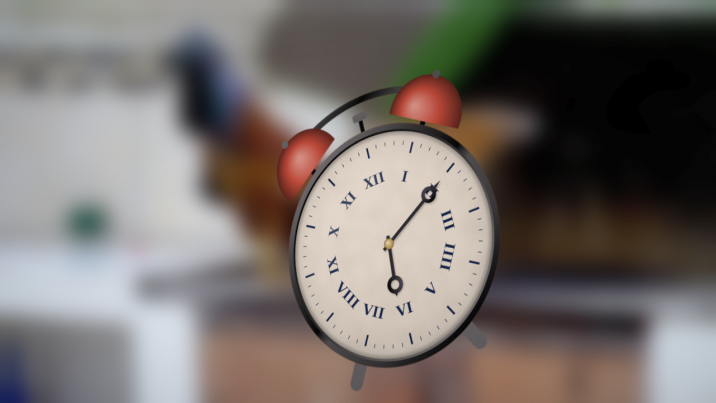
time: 6:10
